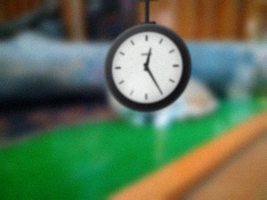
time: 12:25
